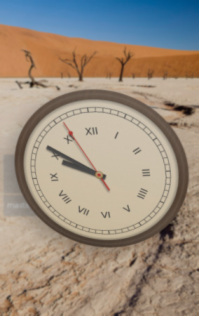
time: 9:50:56
